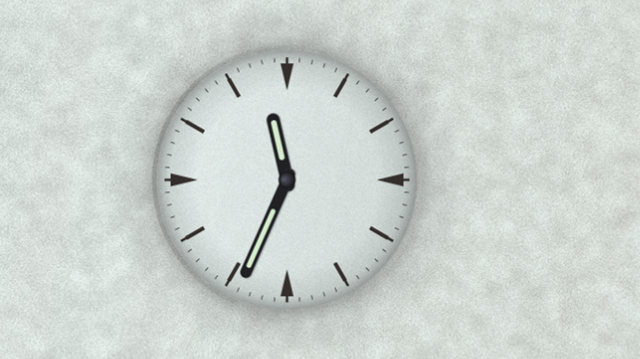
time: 11:34
